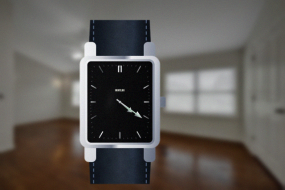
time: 4:21
